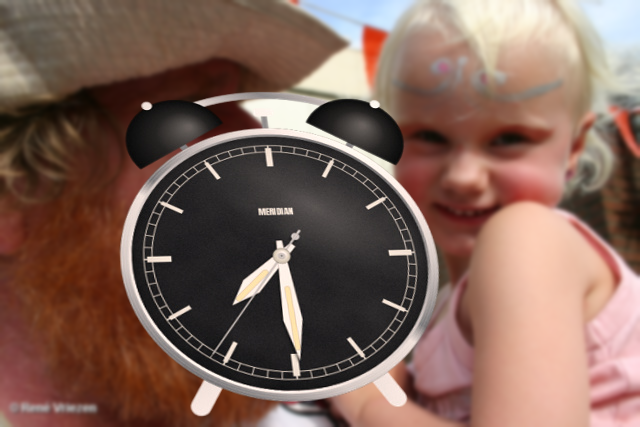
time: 7:29:36
